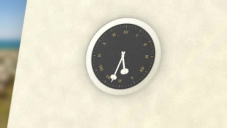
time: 5:33
